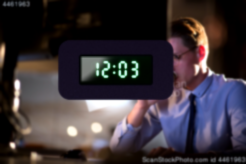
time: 12:03
